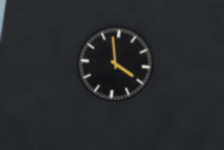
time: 3:58
